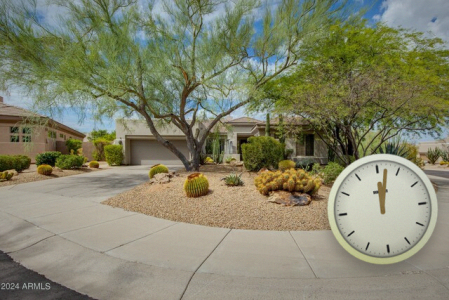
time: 12:02
